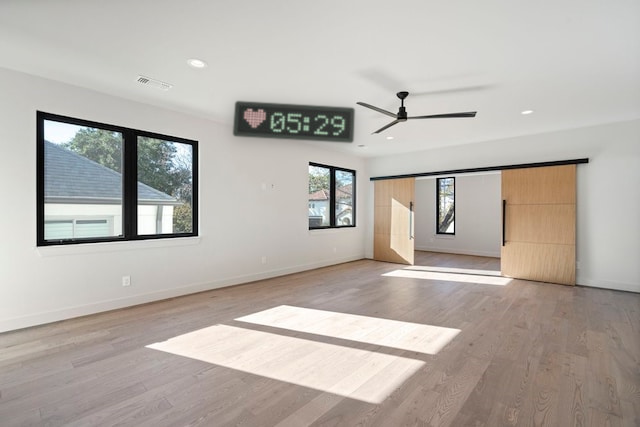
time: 5:29
